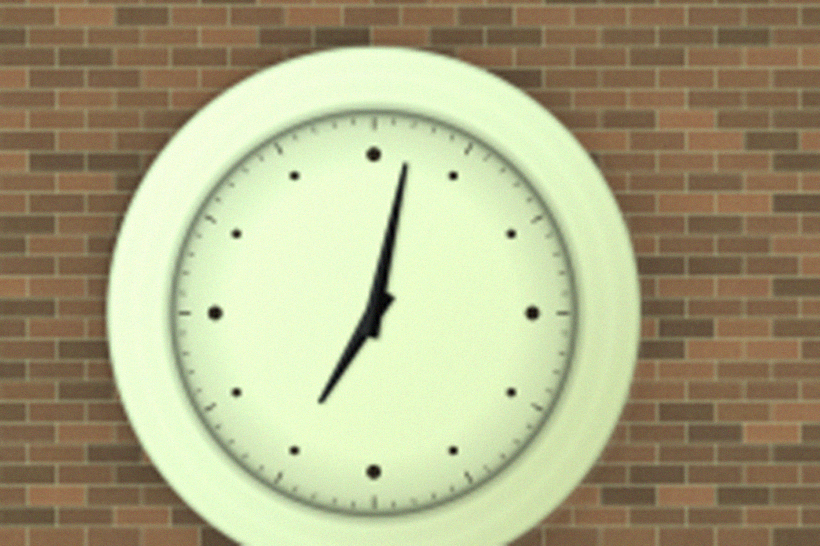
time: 7:02
